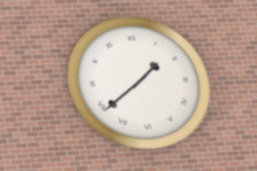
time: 1:39
